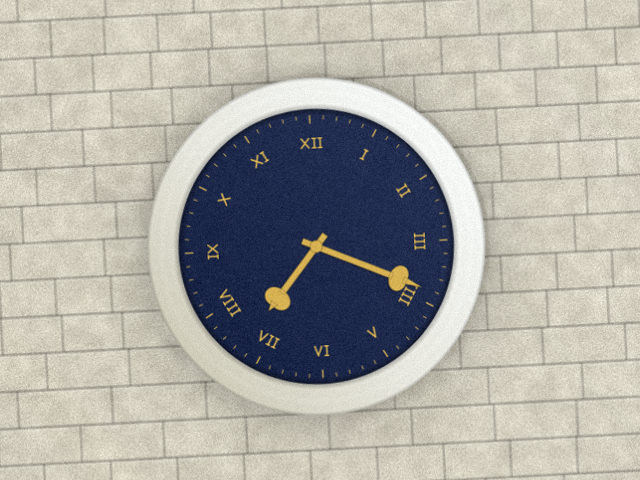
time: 7:19
